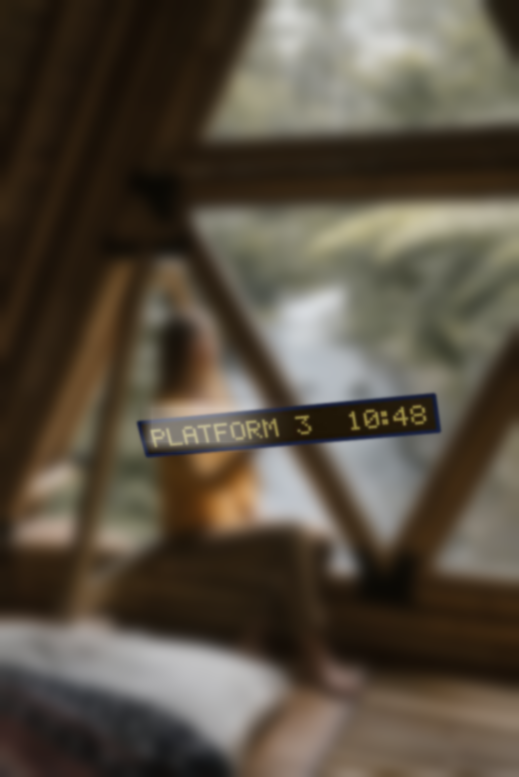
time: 10:48
